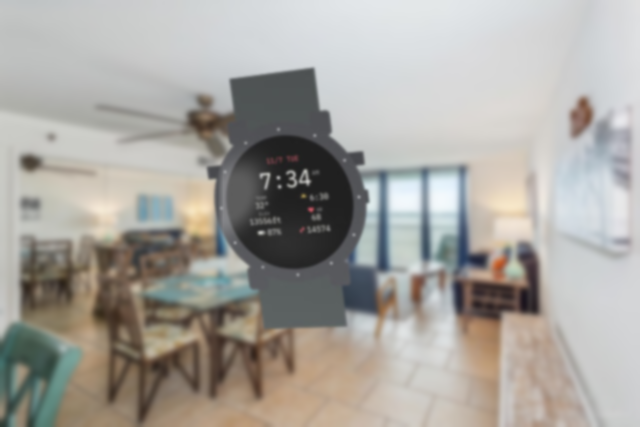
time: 7:34
